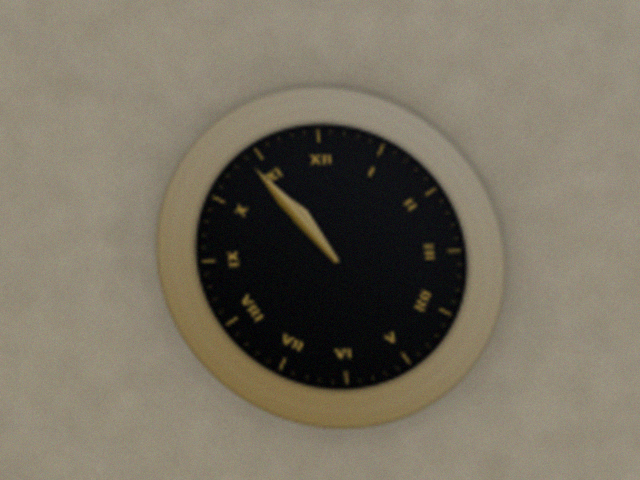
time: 10:54
